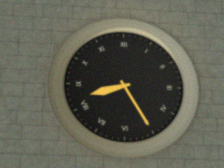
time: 8:25
